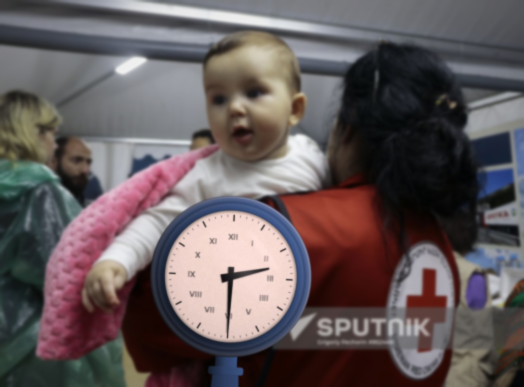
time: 2:30
